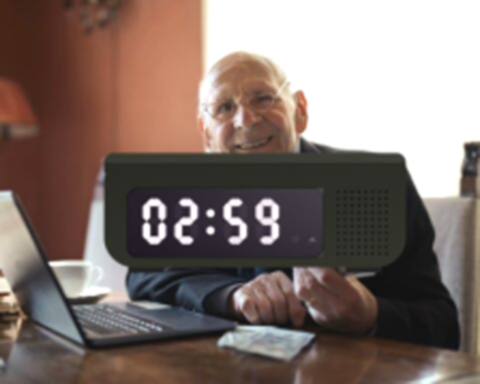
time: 2:59
